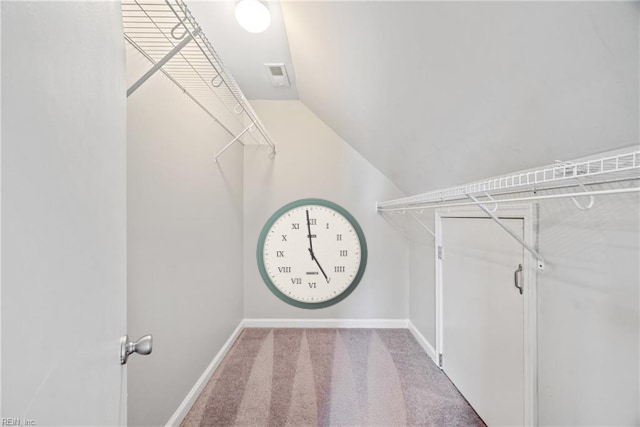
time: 4:59
